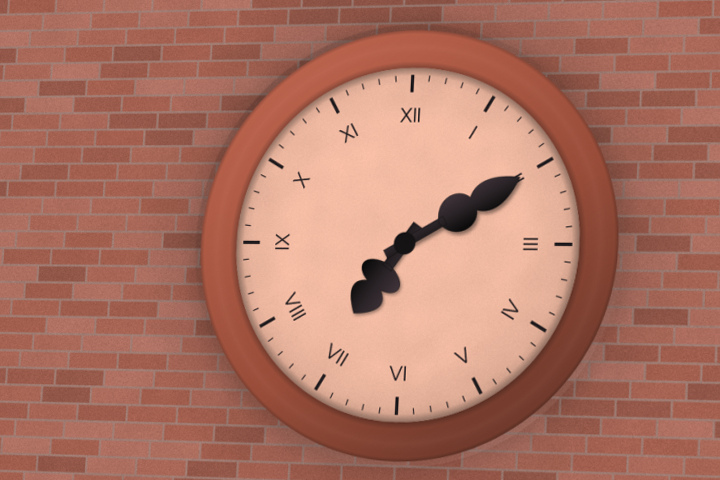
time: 7:10
